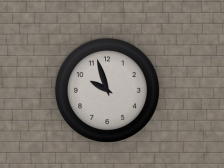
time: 9:57
